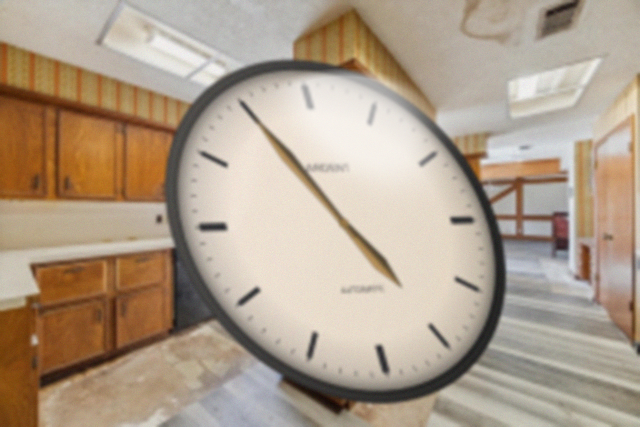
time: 4:55
